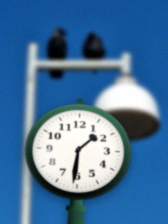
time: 1:31
